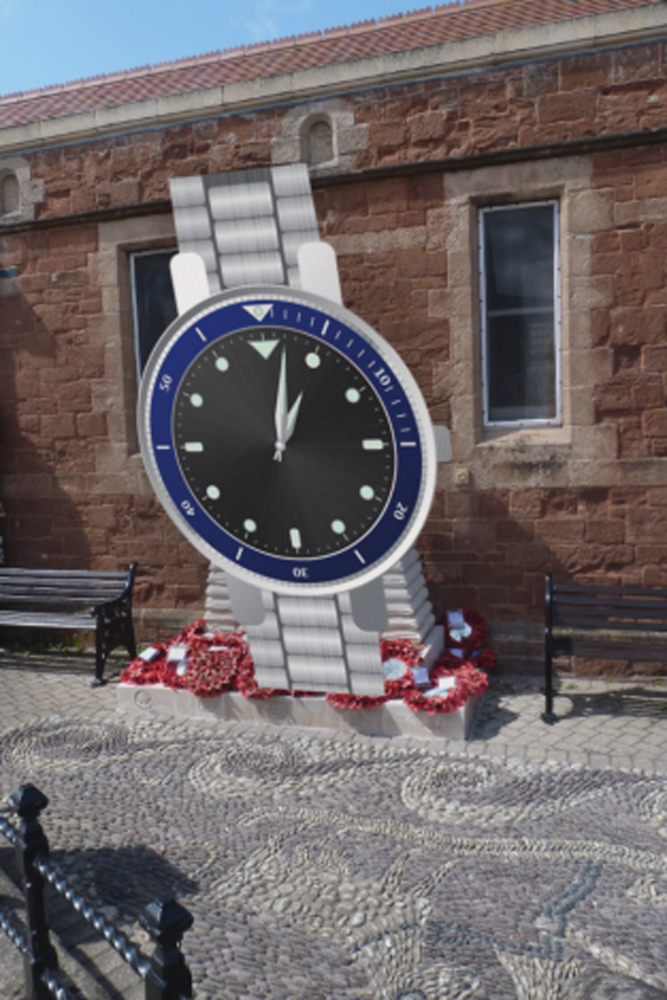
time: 1:02
